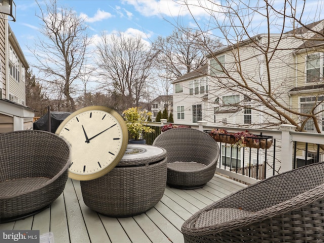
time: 11:10
